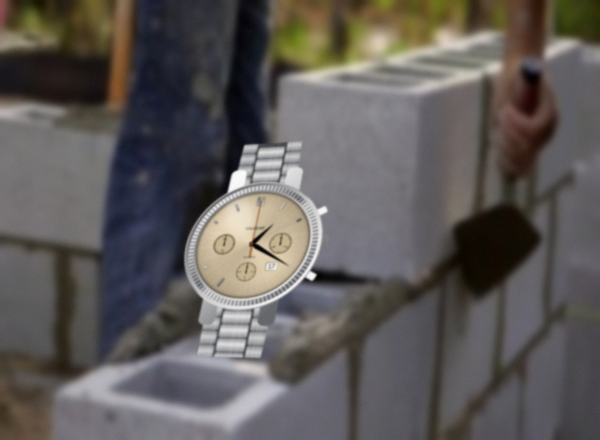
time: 1:20
